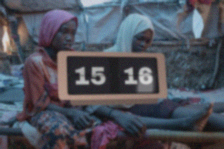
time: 15:16
